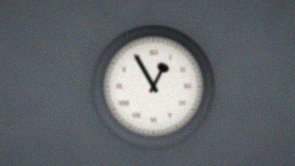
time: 12:55
